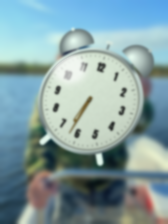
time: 6:32
